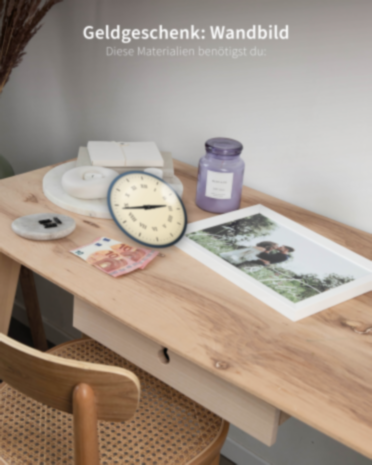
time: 2:44
